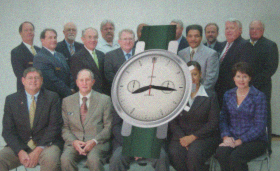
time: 8:16
